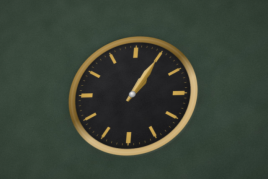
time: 1:05
